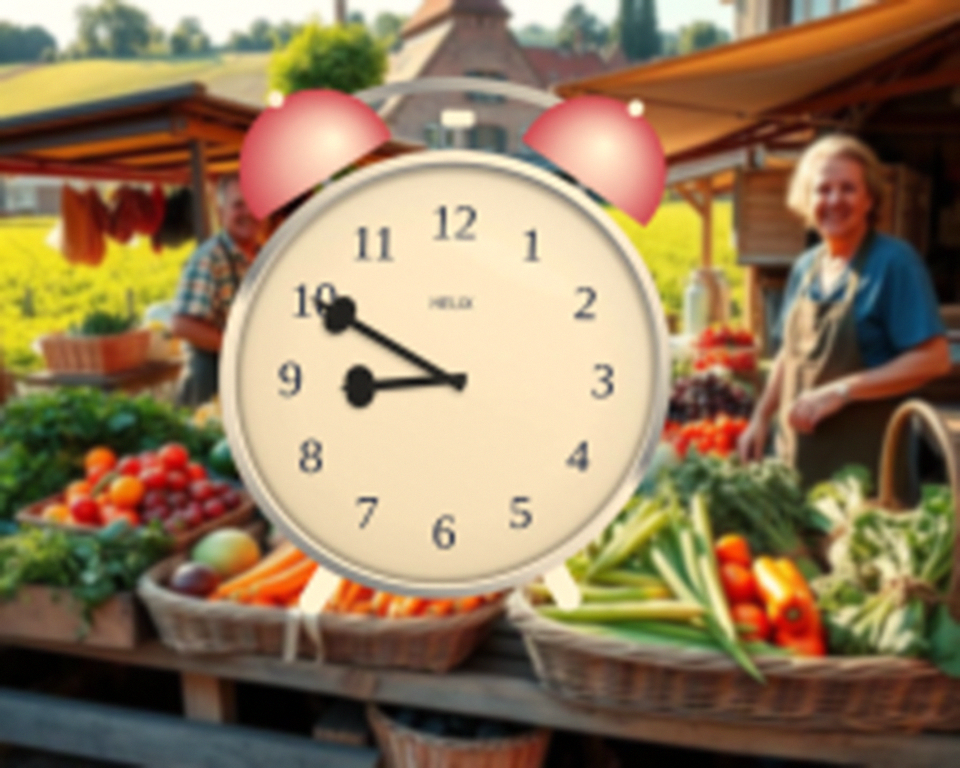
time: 8:50
